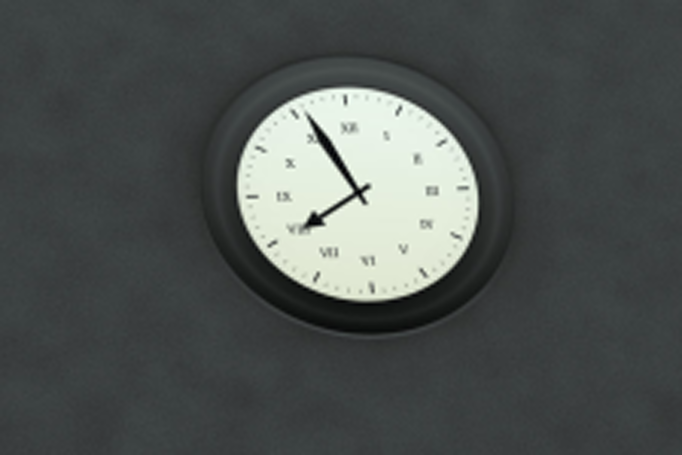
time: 7:56
